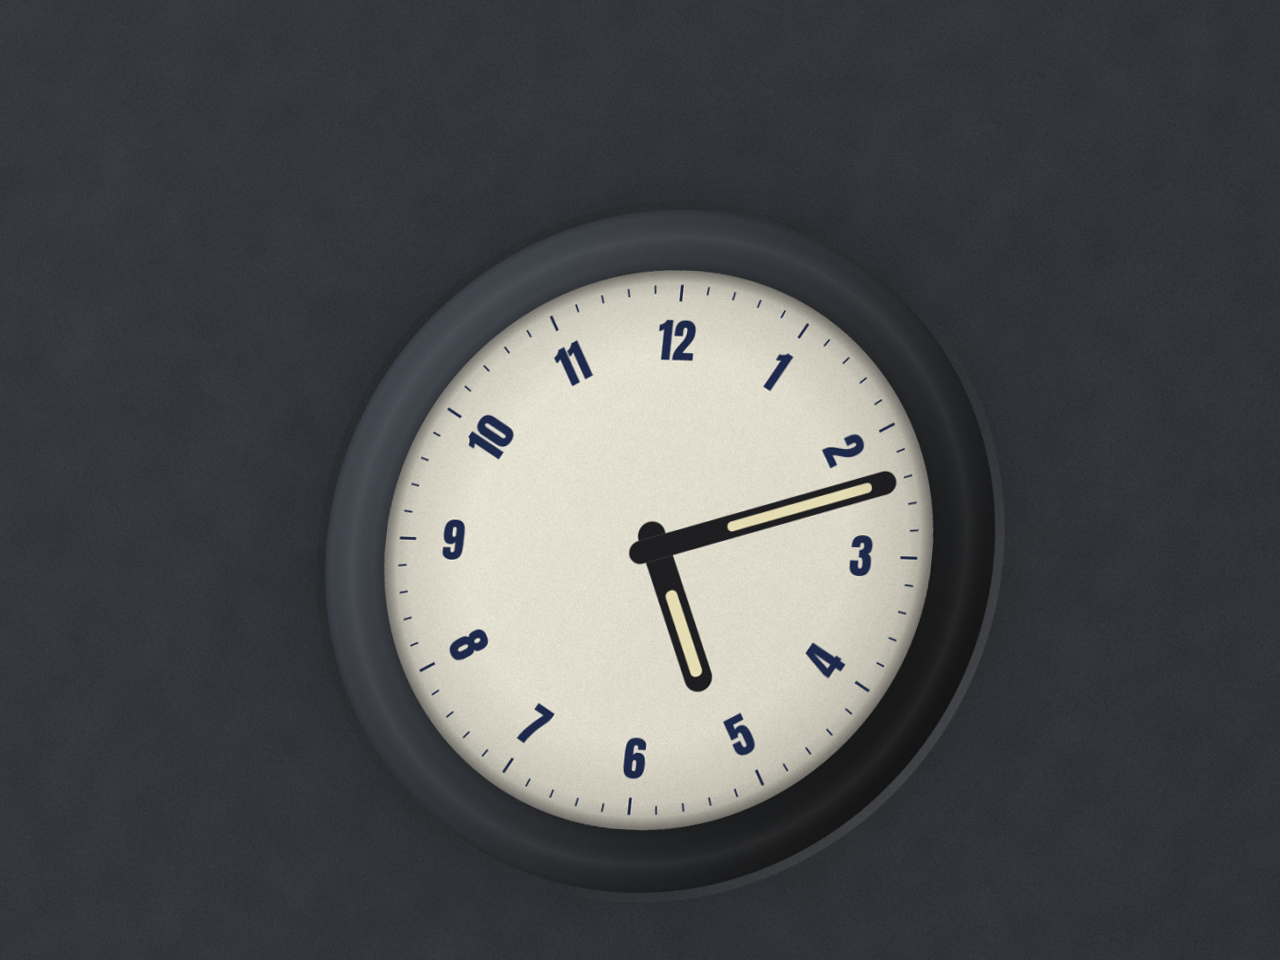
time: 5:12
